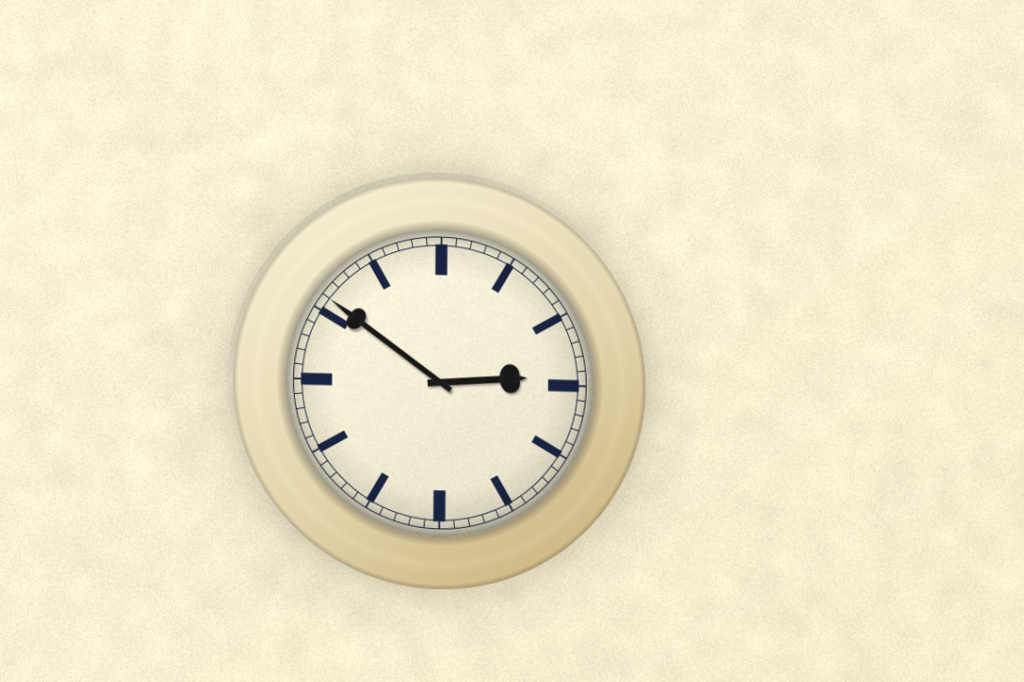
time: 2:51
